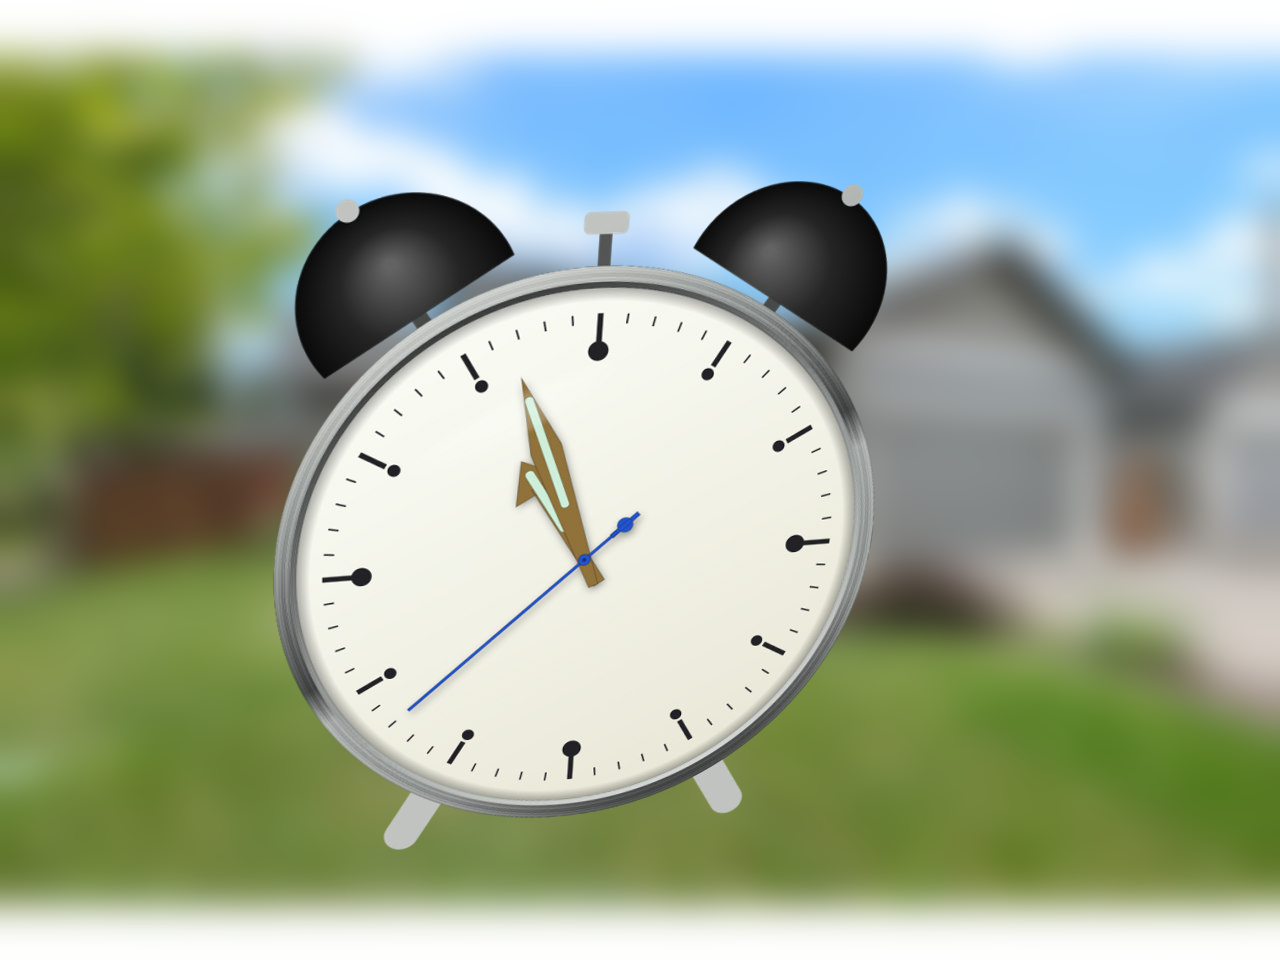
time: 10:56:38
